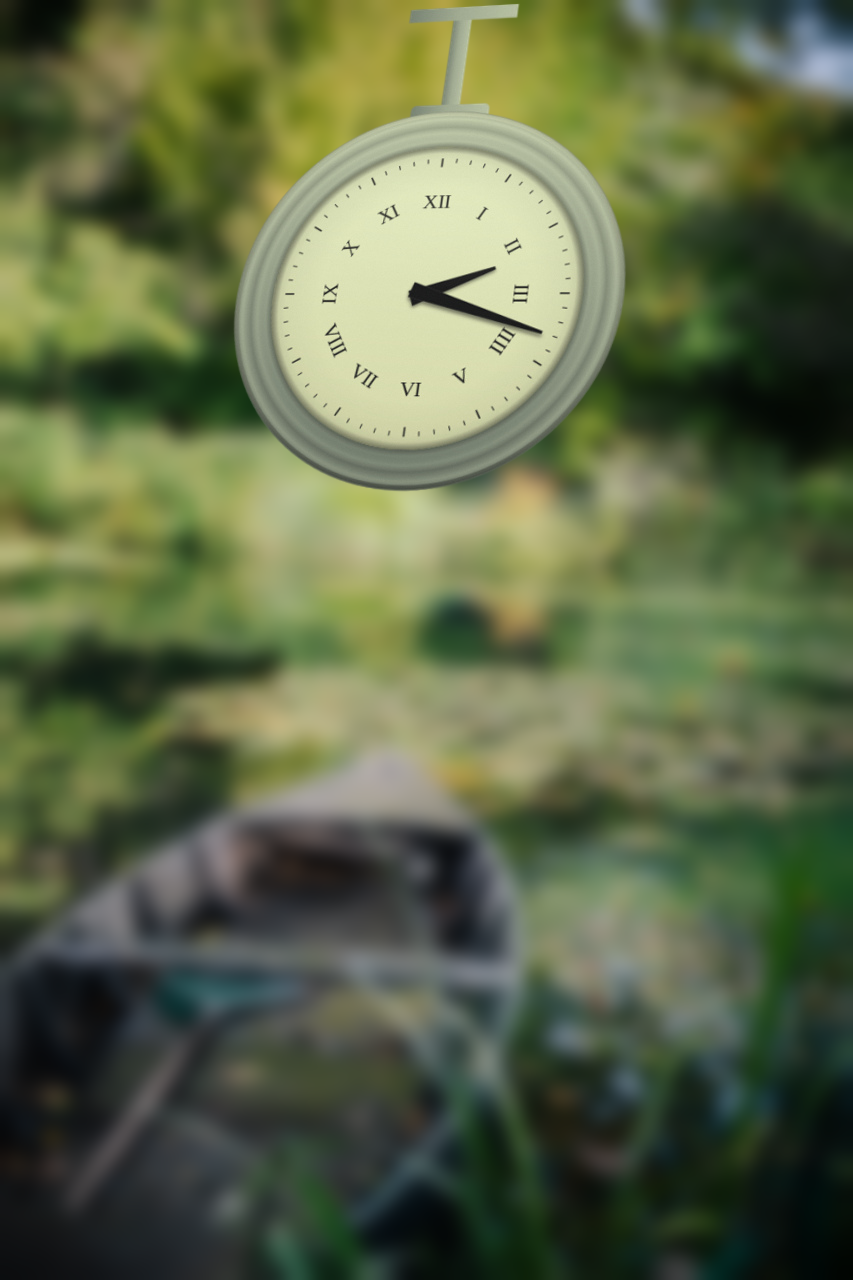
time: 2:18
